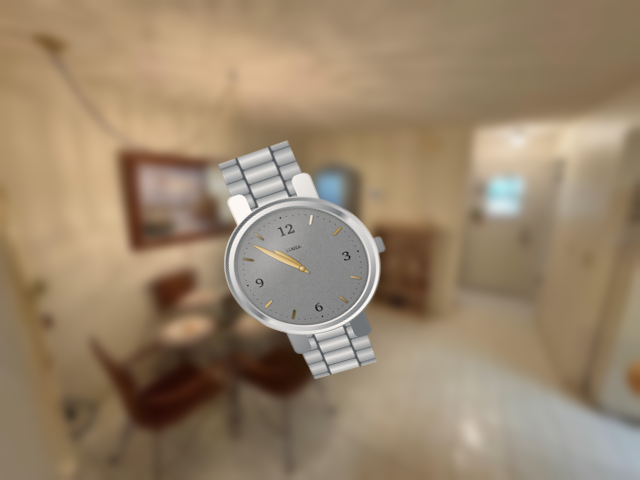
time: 10:53
